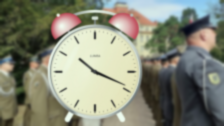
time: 10:19
